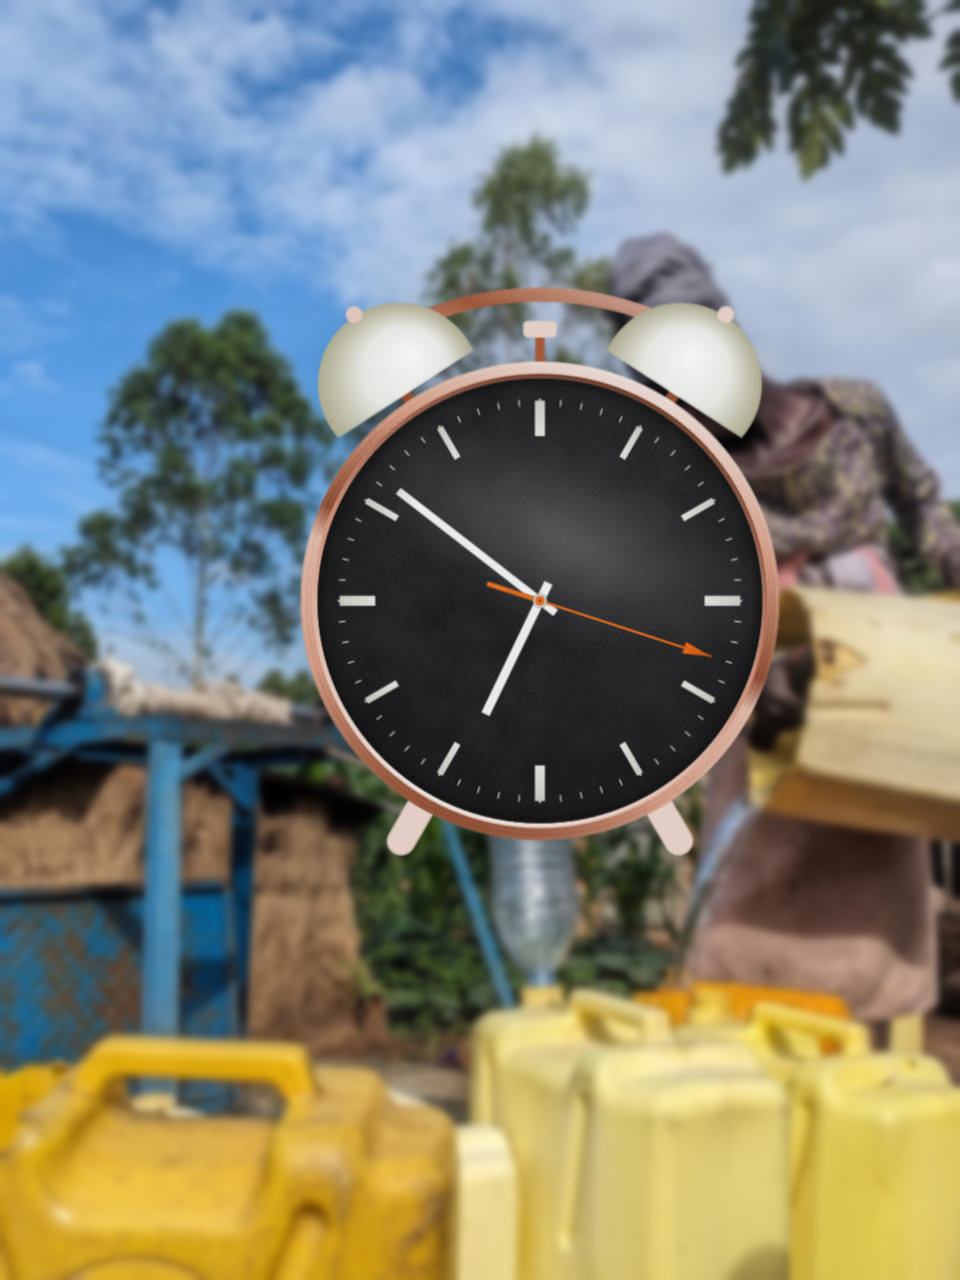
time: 6:51:18
